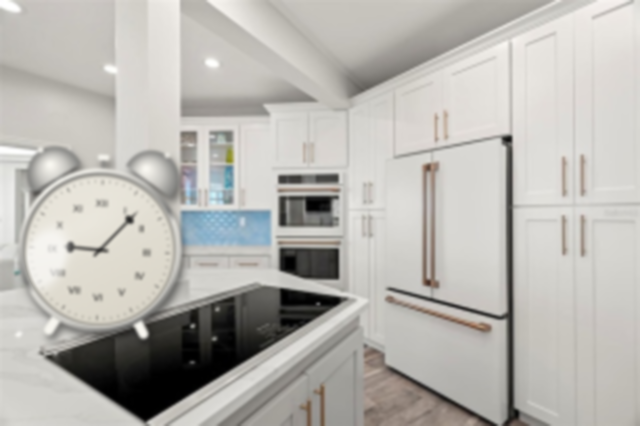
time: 9:07
